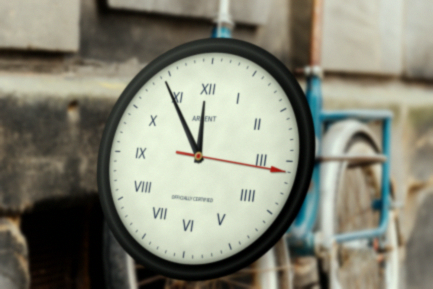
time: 11:54:16
